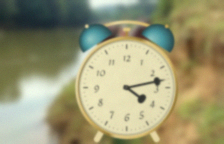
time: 4:13
